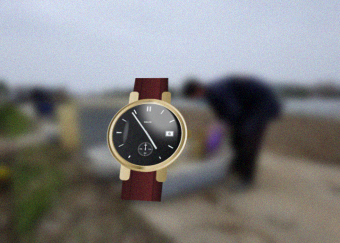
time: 4:54
